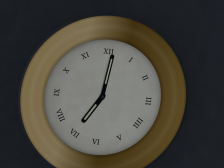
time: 7:01
